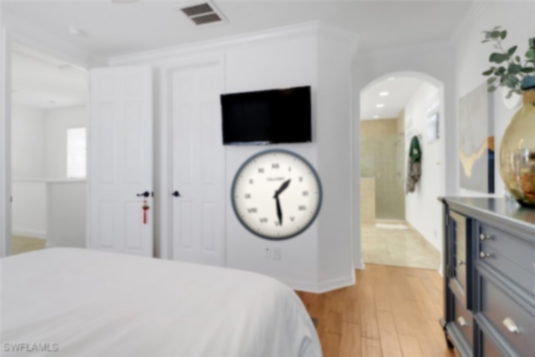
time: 1:29
